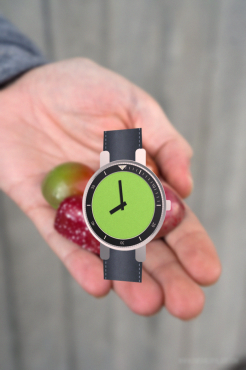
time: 7:59
